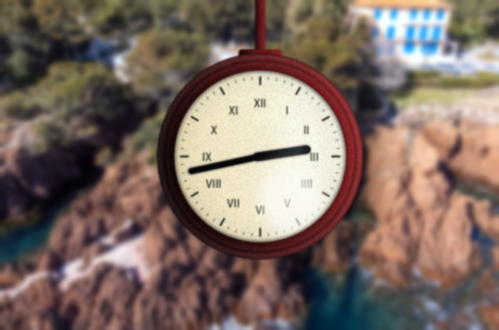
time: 2:43
